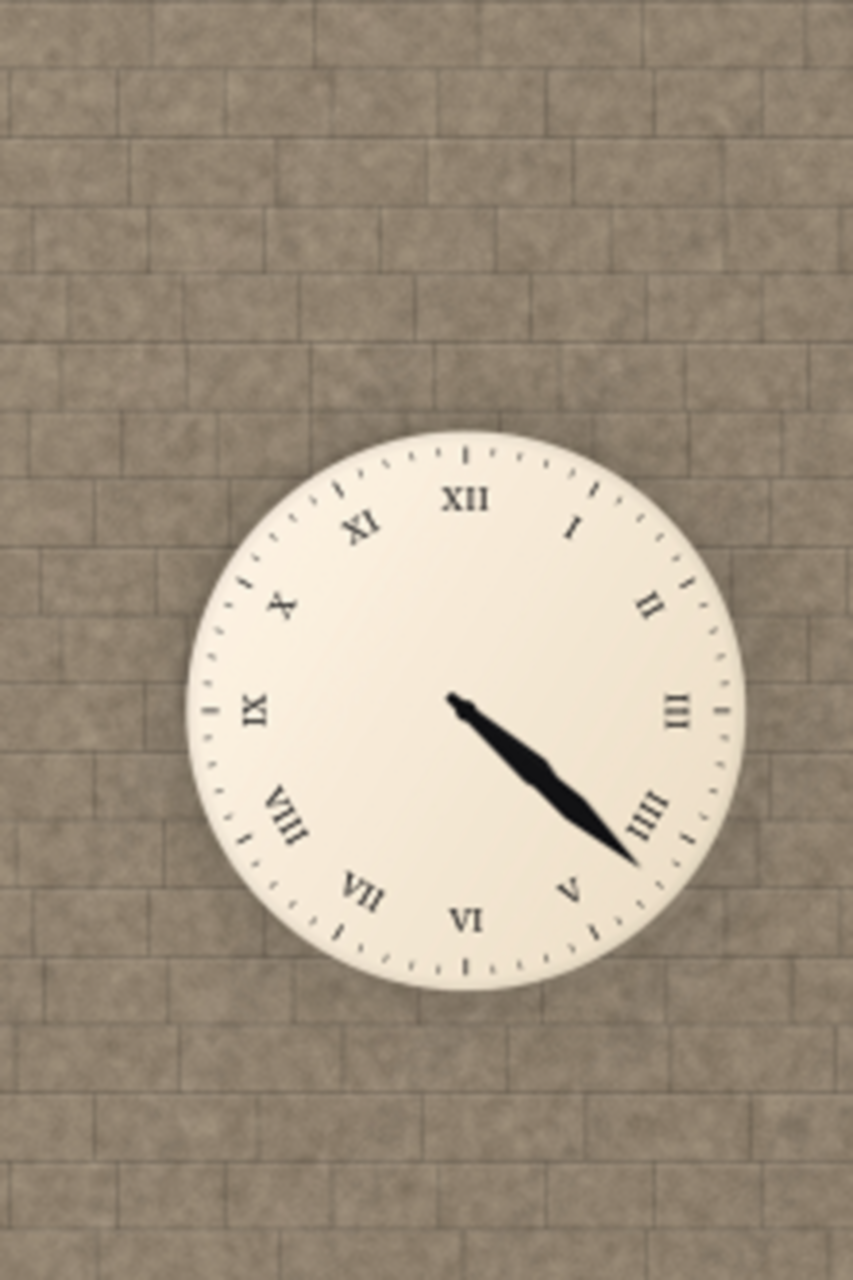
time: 4:22
